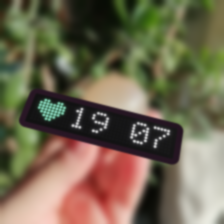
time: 19:07
